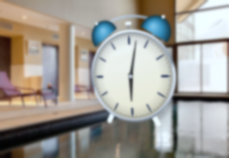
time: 6:02
